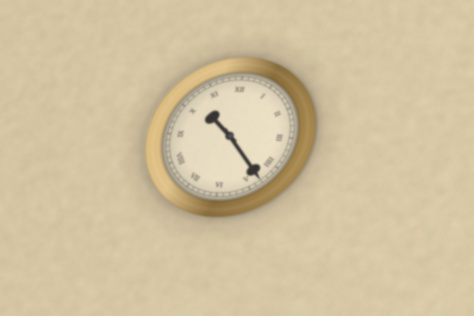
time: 10:23
